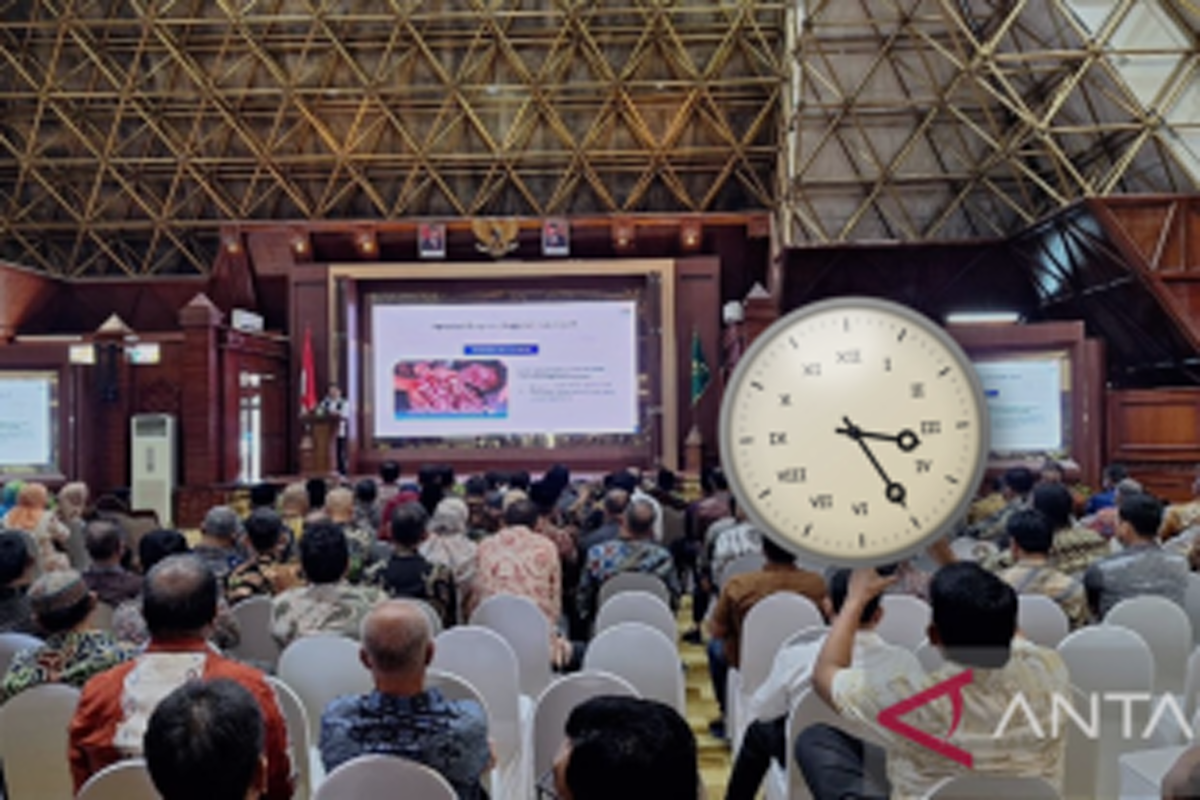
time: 3:25
